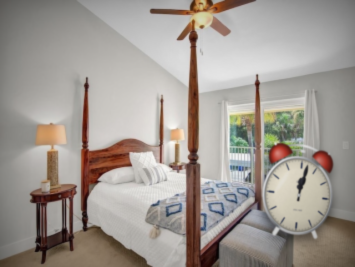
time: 12:02
